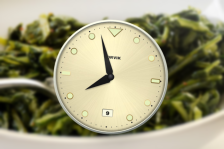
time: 7:57
